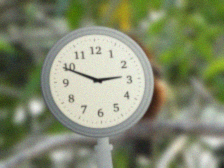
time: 2:49
